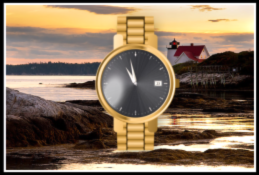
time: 10:58
